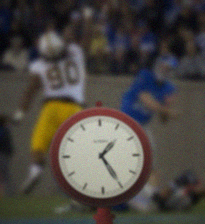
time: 1:25
